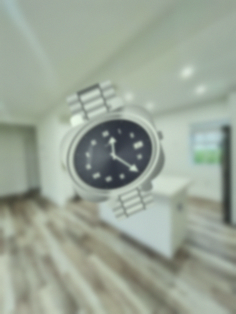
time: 12:25
